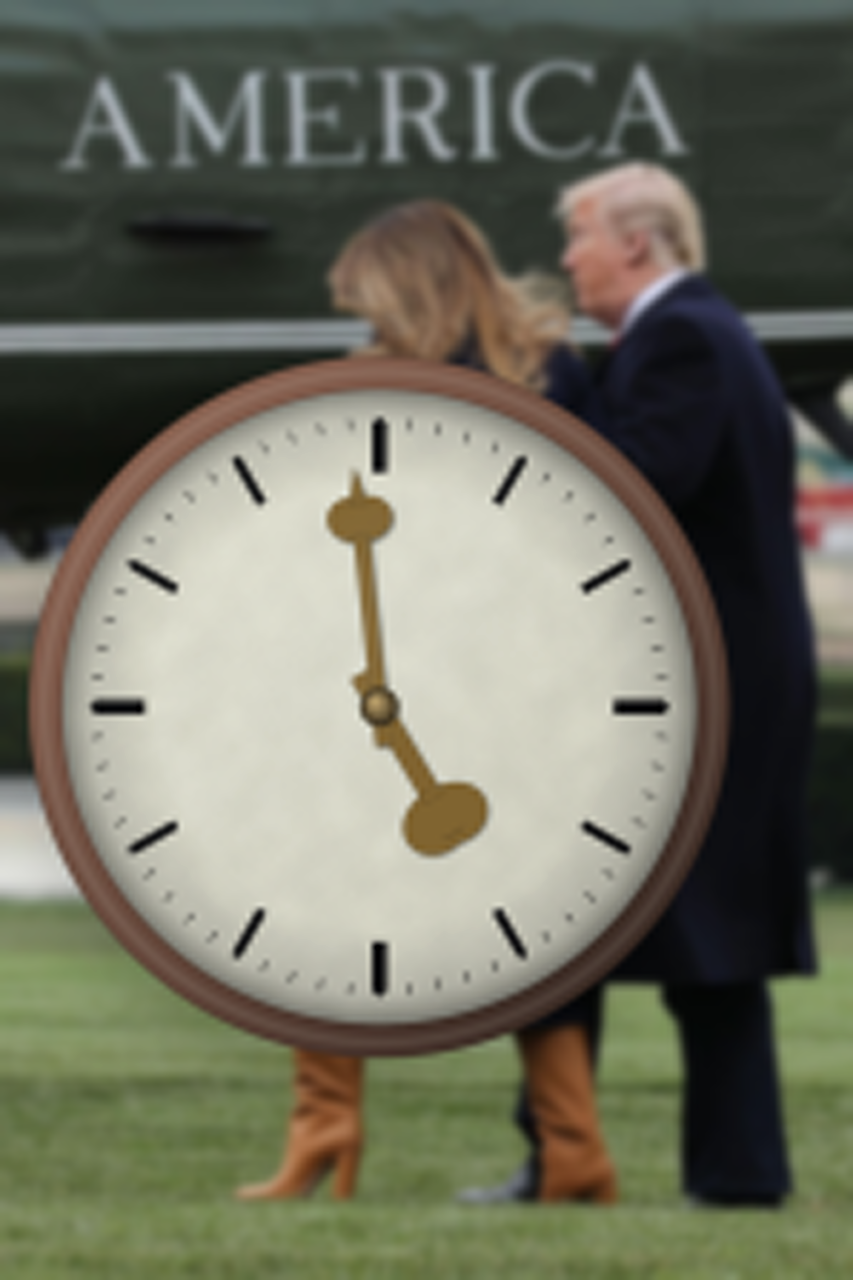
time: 4:59
